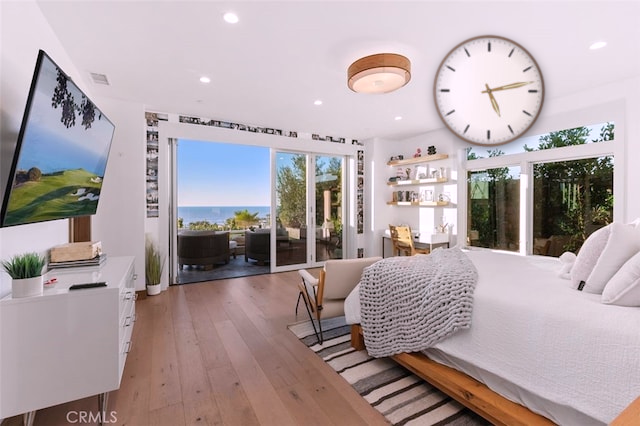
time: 5:13
